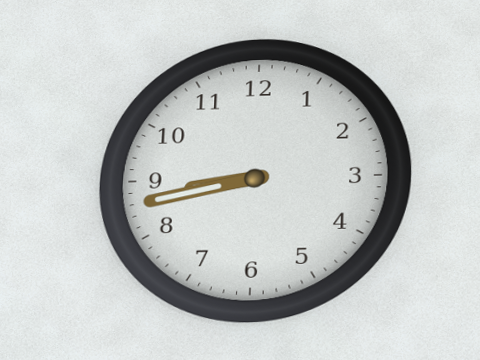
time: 8:43
